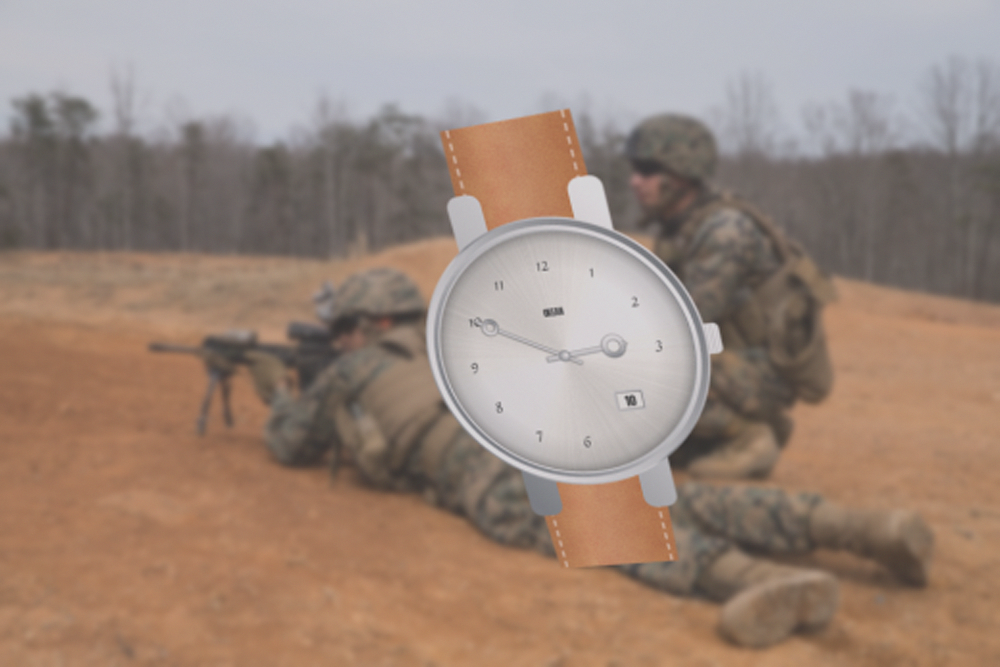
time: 2:50
